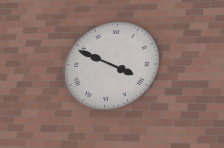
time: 3:49
